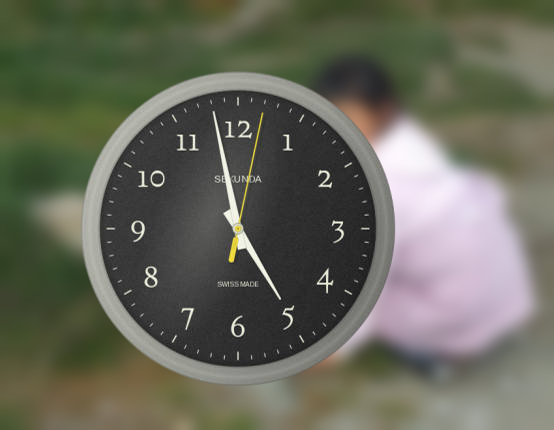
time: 4:58:02
